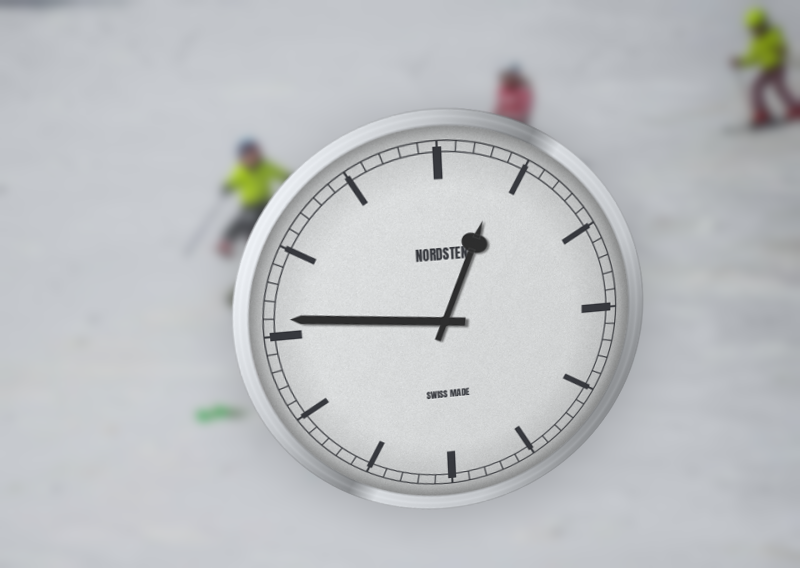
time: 12:46
